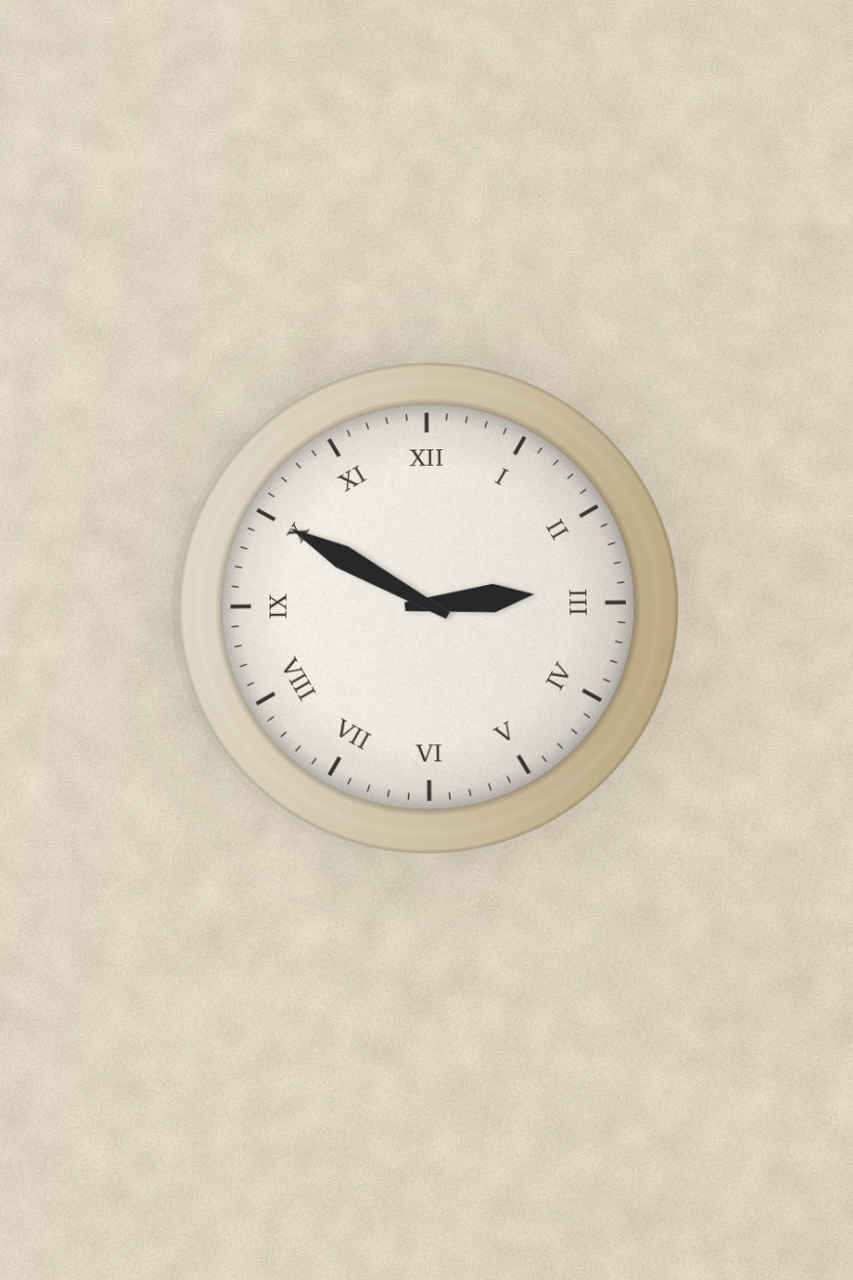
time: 2:50
